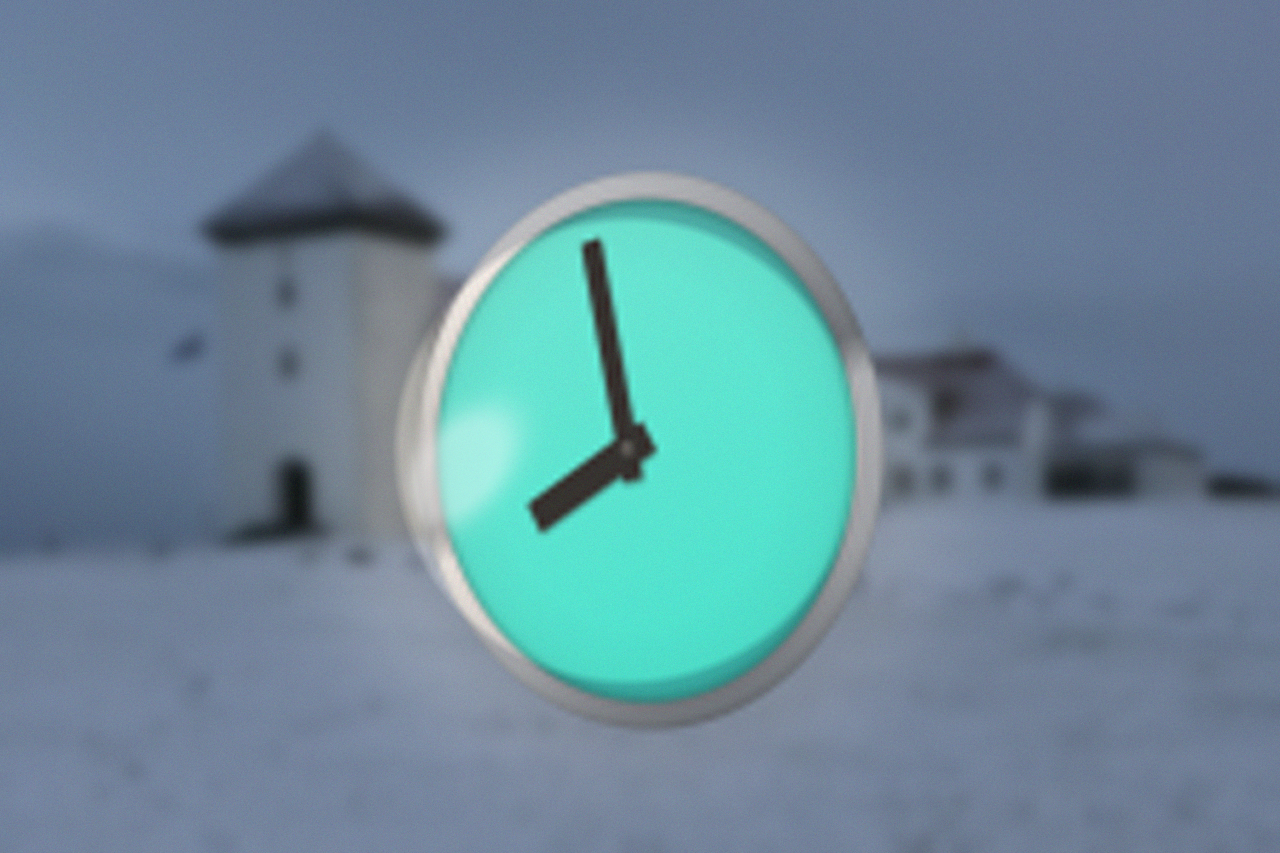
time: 7:58
